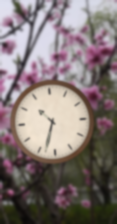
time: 10:33
